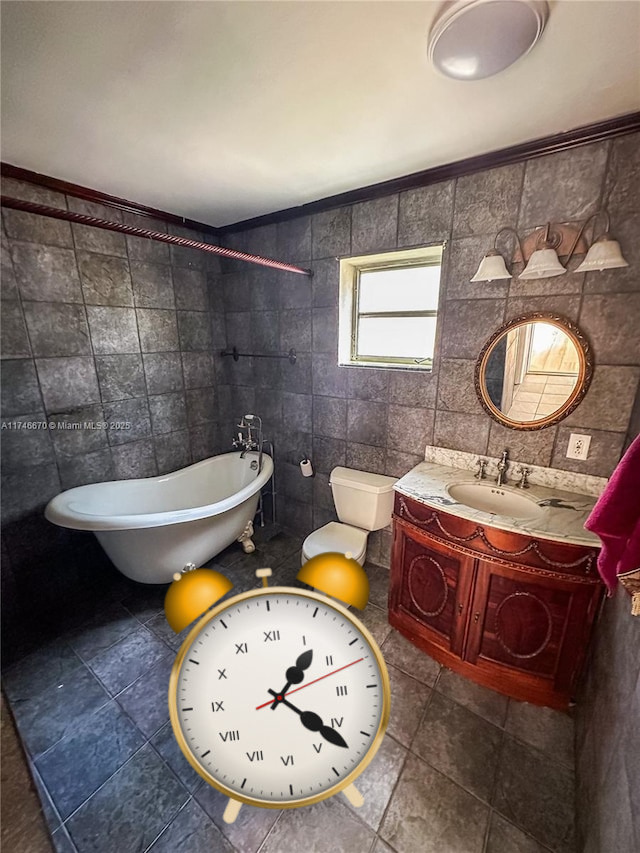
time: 1:22:12
